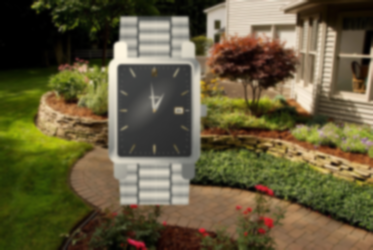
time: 12:59
